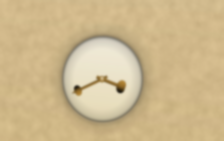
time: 3:41
